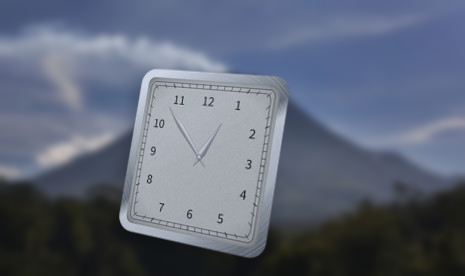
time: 12:53
